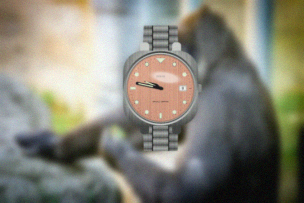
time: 9:47
